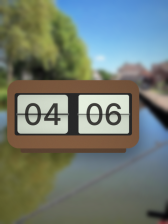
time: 4:06
